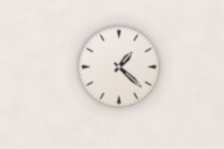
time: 1:22
